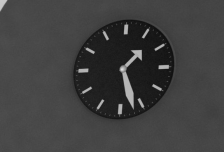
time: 1:27
